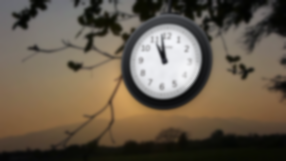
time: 10:58
